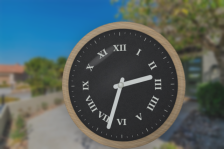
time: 2:33
